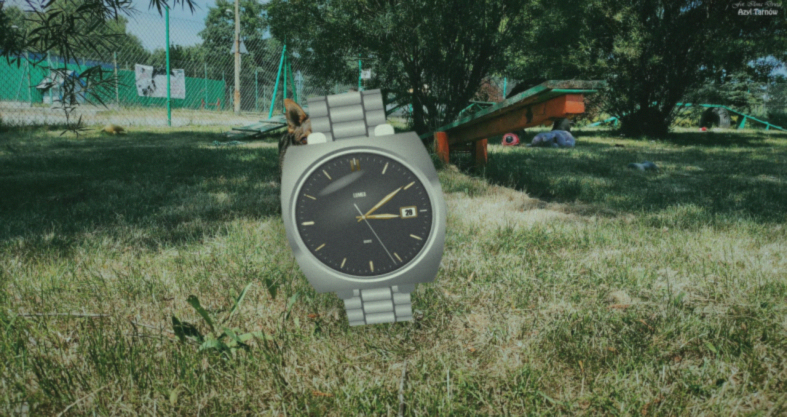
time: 3:09:26
